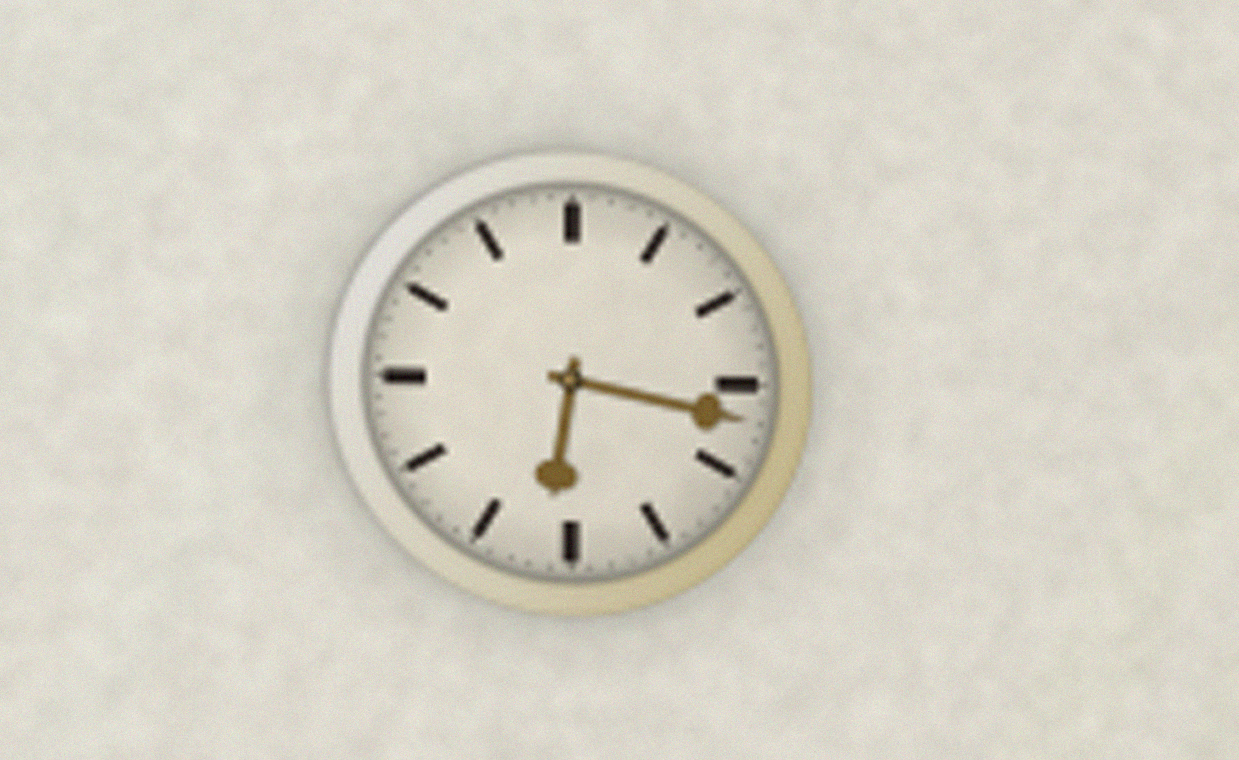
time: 6:17
